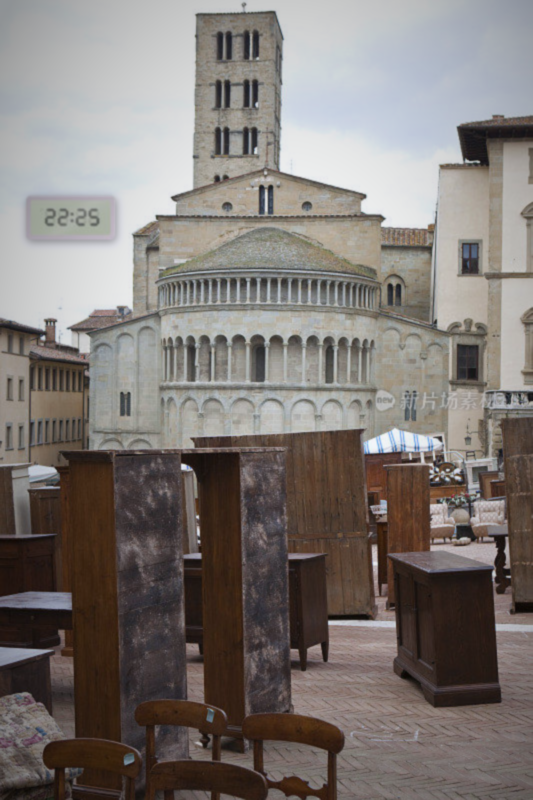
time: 22:25
